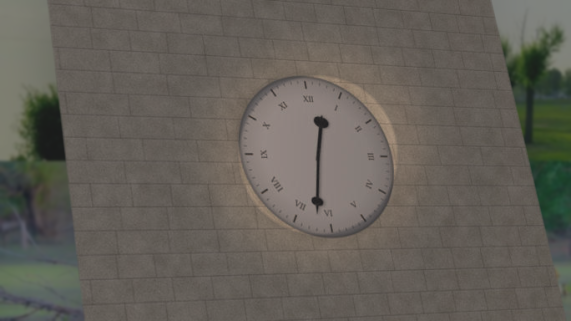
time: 12:32
